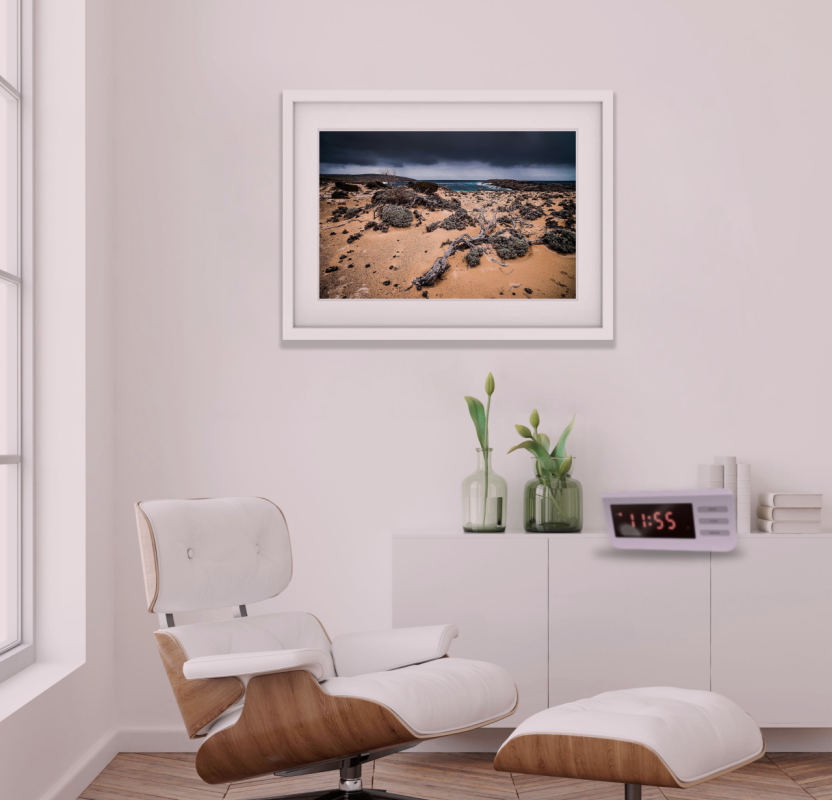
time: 11:55
